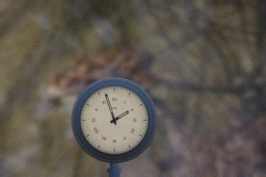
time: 1:57
